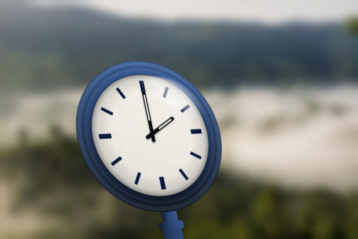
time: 2:00
